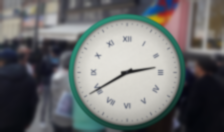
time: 2:40
